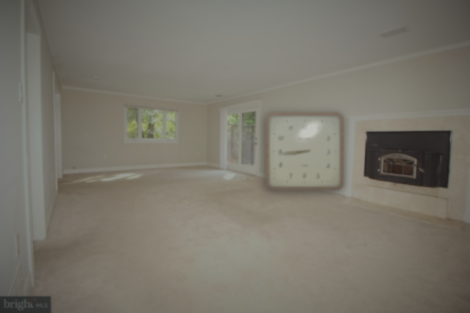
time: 8:44
